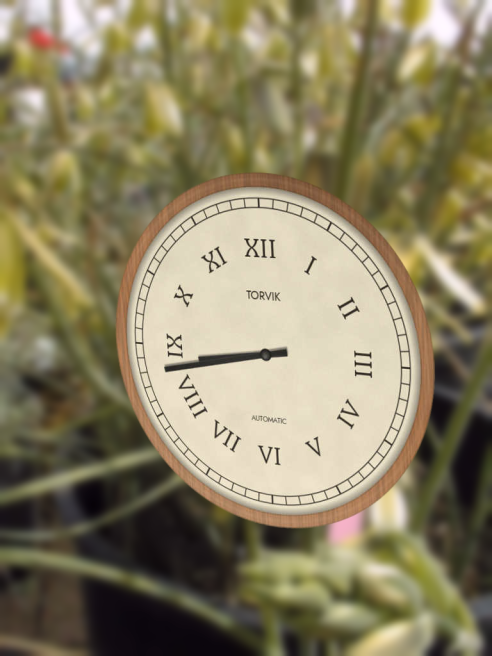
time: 8:43
